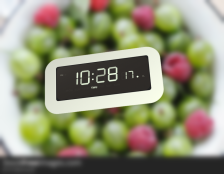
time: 10:28:17
